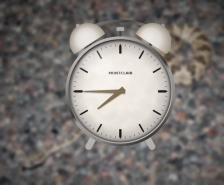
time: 7:45
